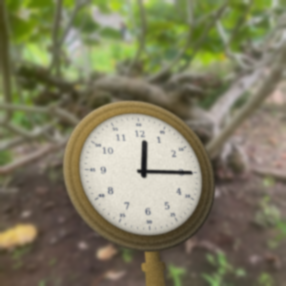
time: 12:15
